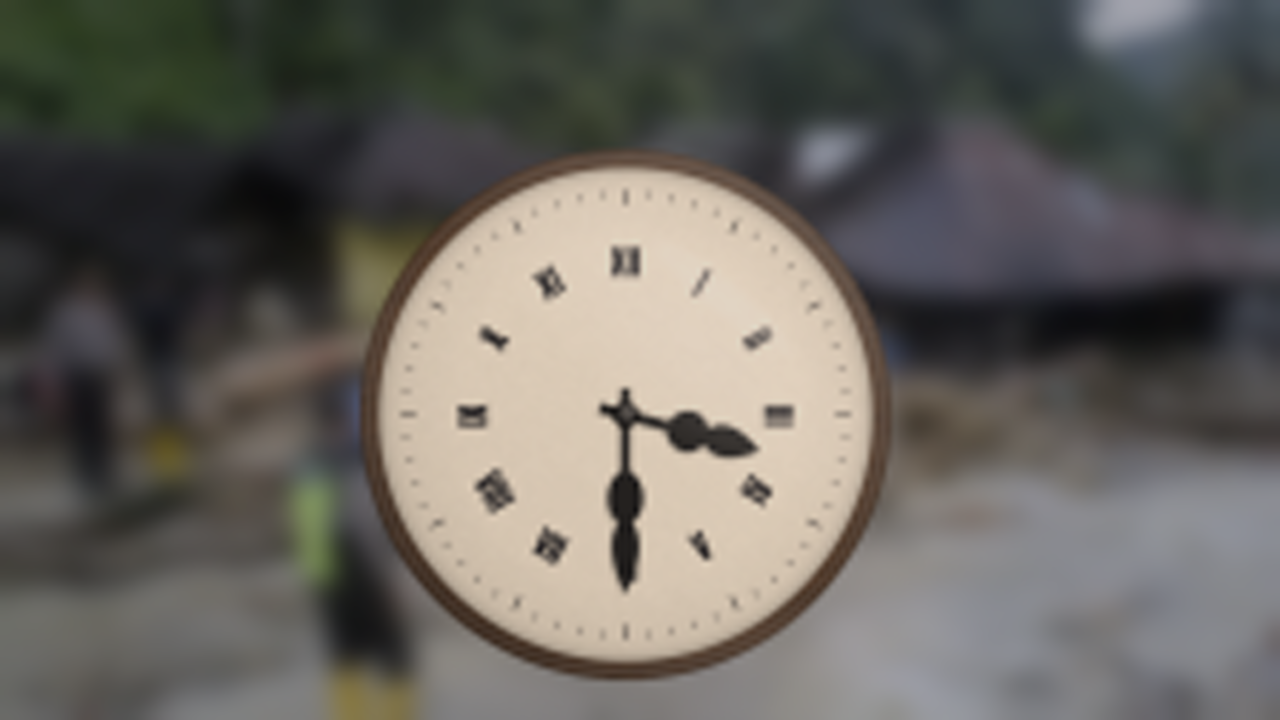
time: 3:30
